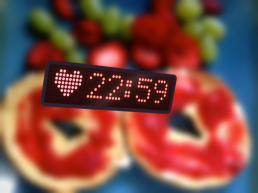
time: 22:59
